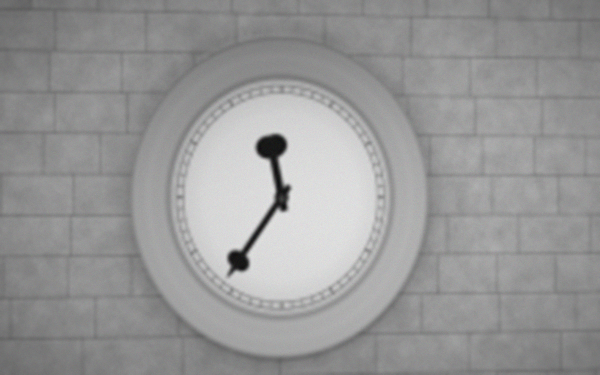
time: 11:36
